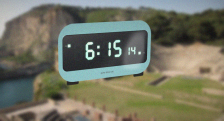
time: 6:15:14
